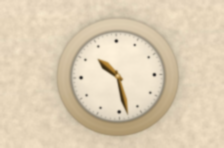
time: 10:28
